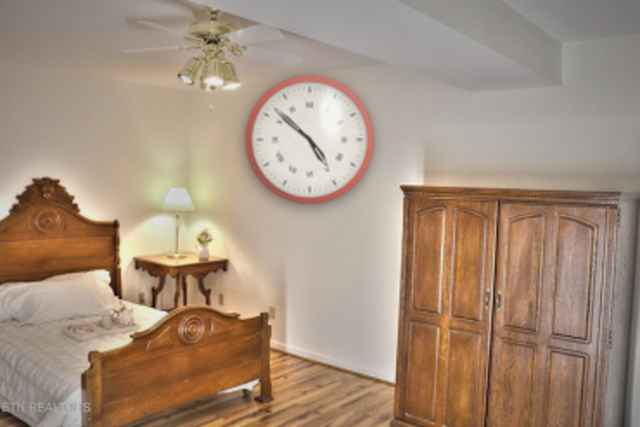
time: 4:52
